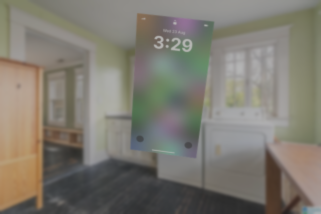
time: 3:29
